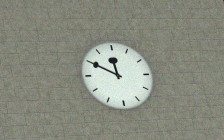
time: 11:50
